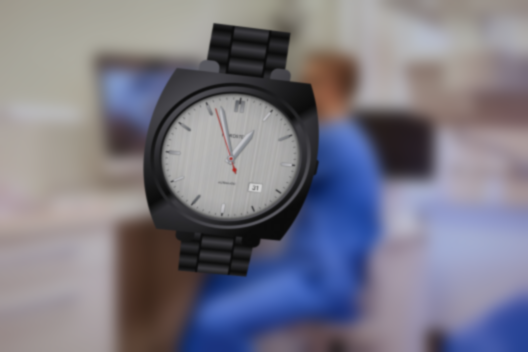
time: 12:56:56
